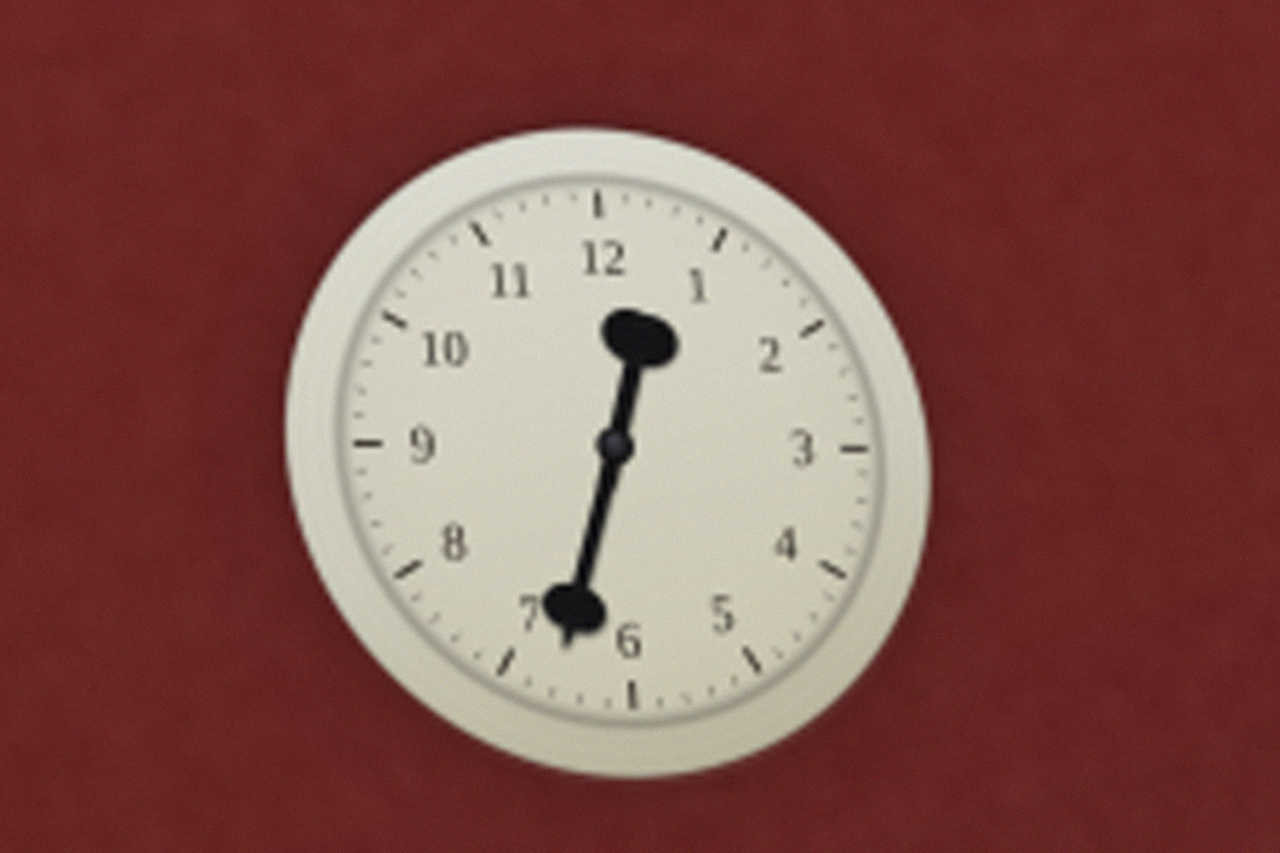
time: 12:33
